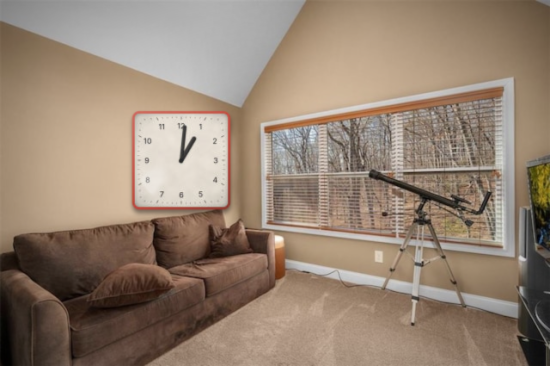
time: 1:01
